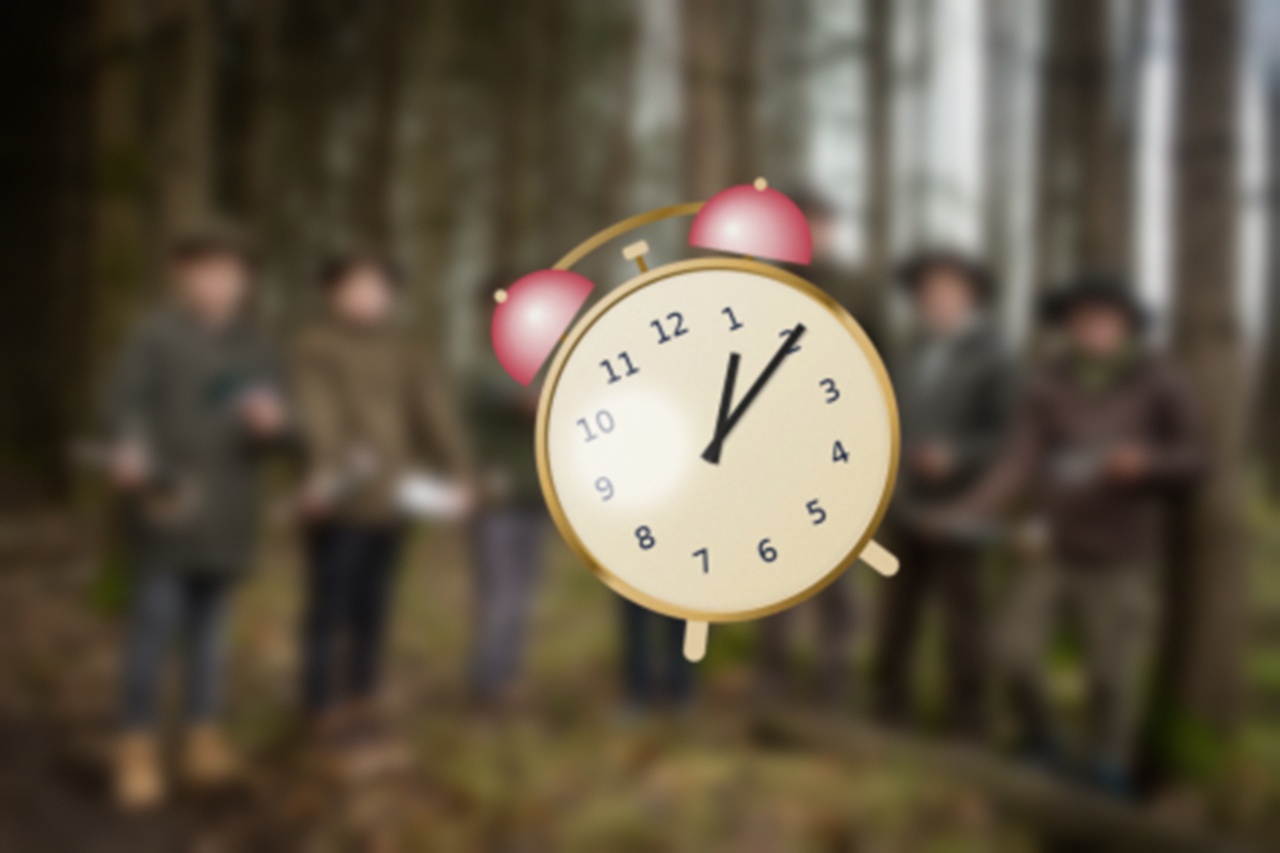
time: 1:10
